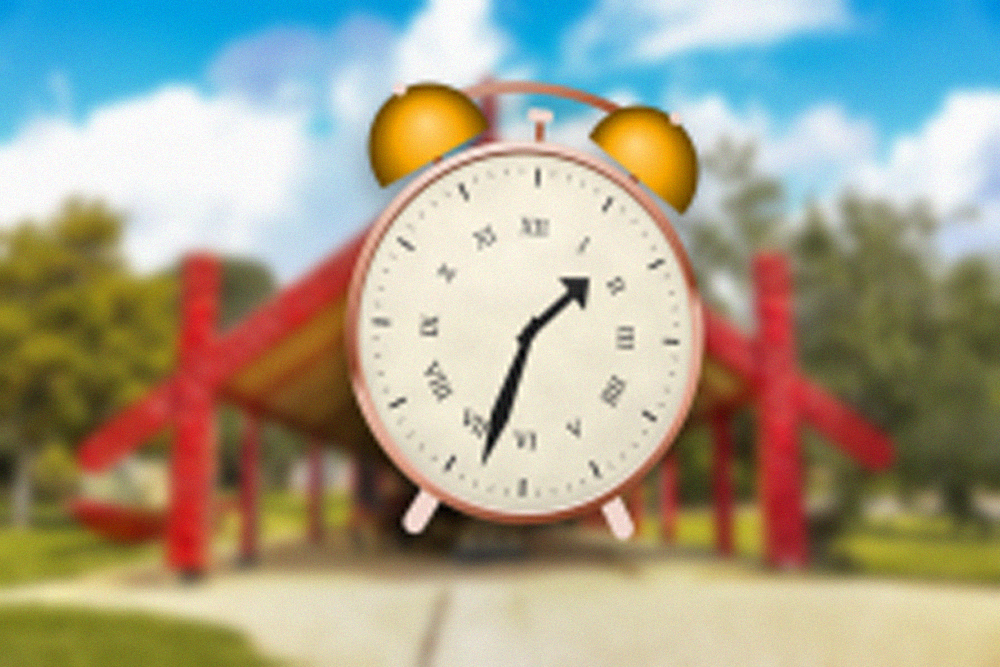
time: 1:33
